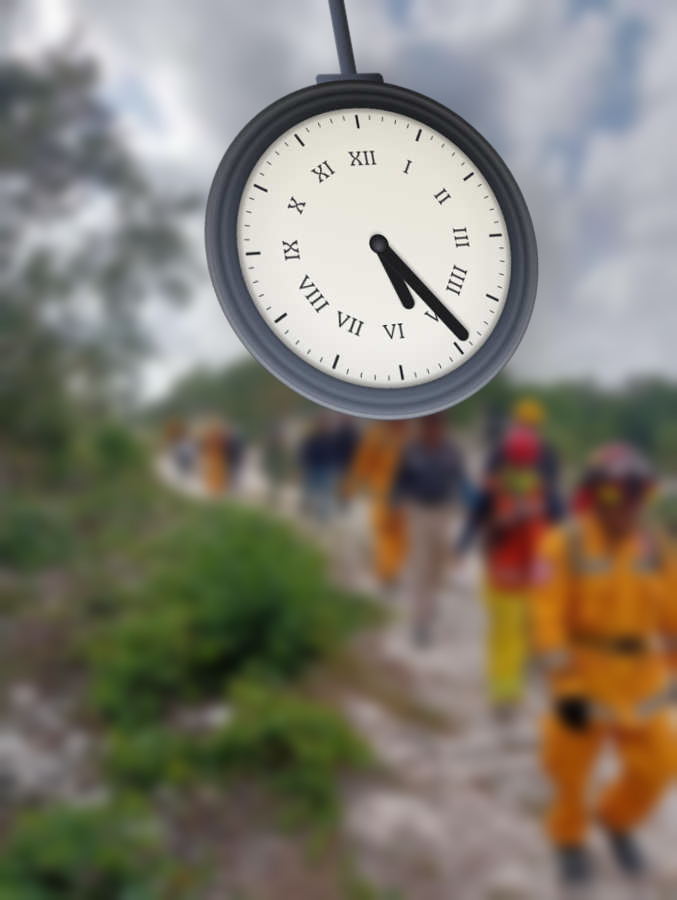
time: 5:24
